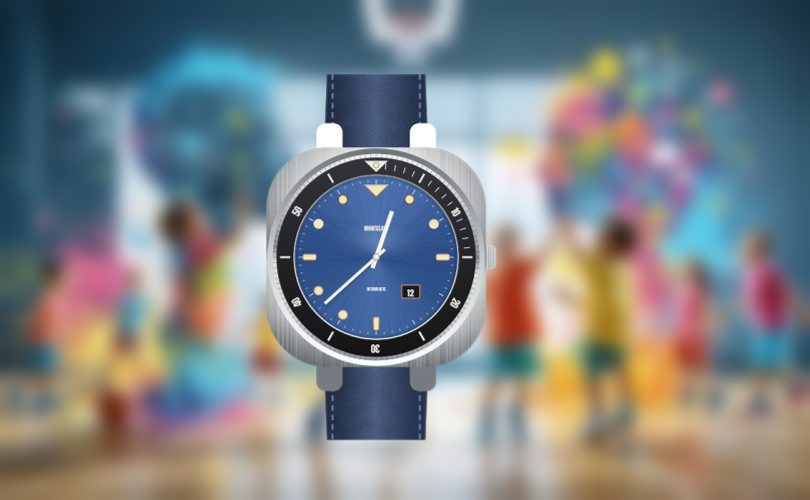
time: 12:38
